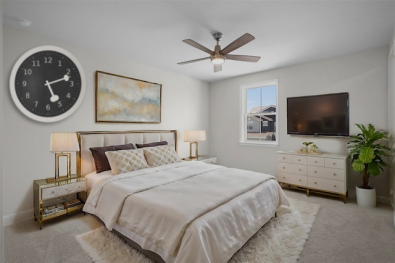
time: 5:12
